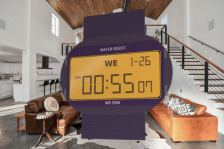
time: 0:55:07
